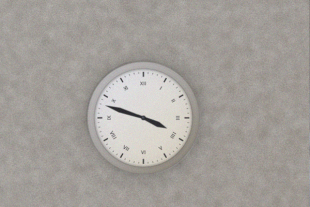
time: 3:48
